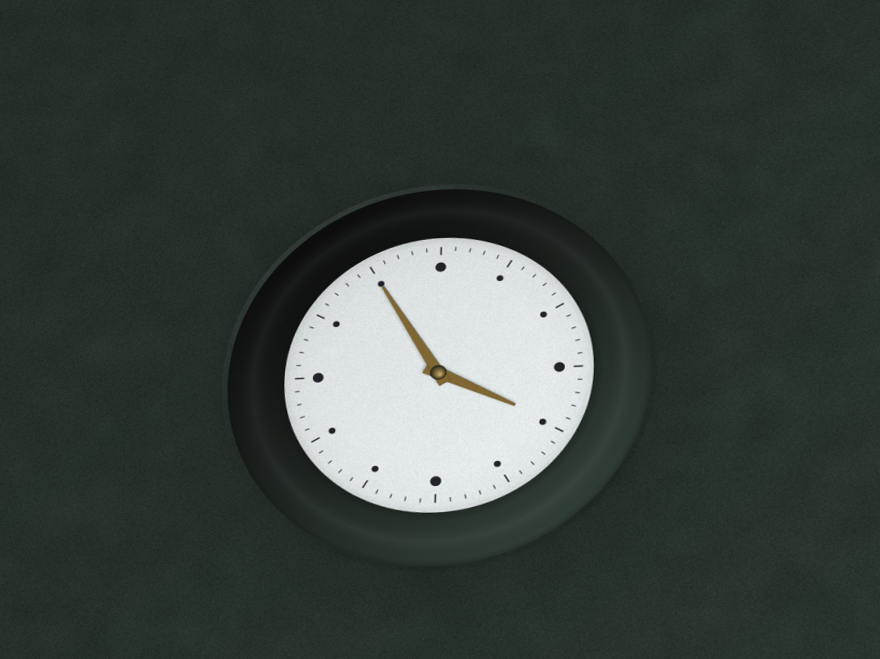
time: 3:55
